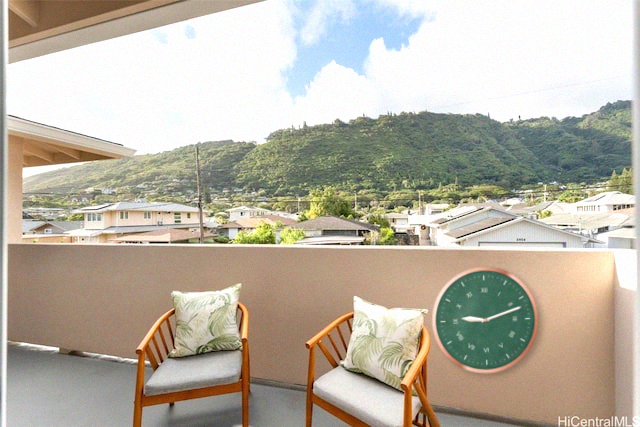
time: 9:12
